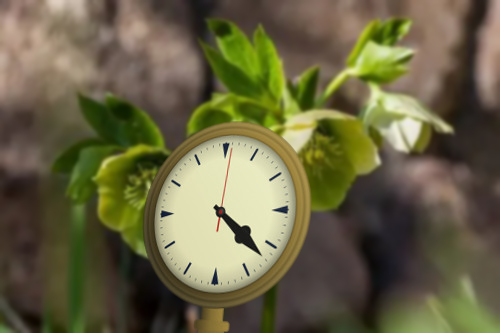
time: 4:22:01
